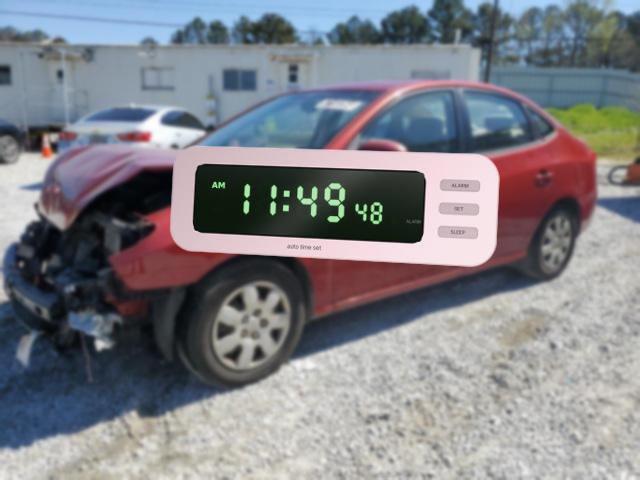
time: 11:49:48
